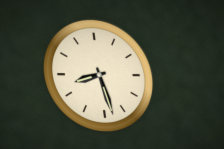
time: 8:28
